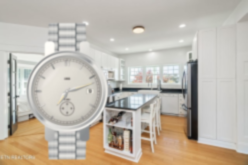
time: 7:12
